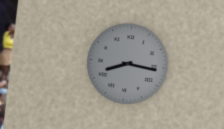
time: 8:16
